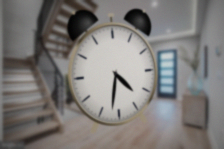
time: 4:32
